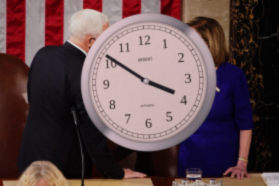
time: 3:51
